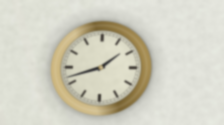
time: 1:42
